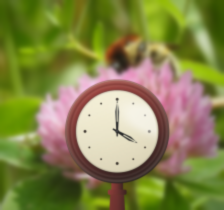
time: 4:00
